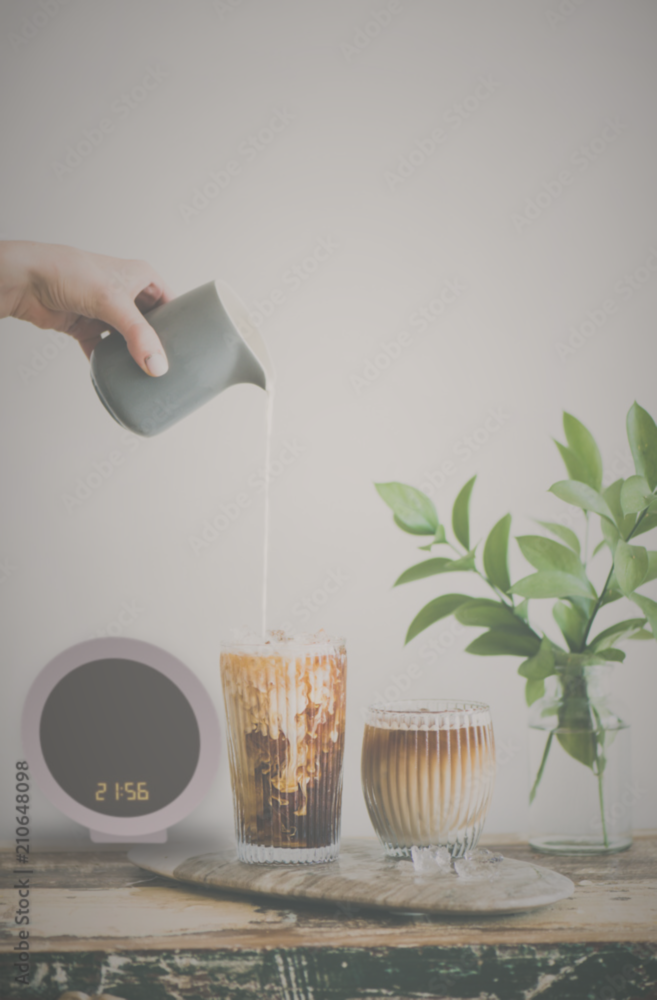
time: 21:56
